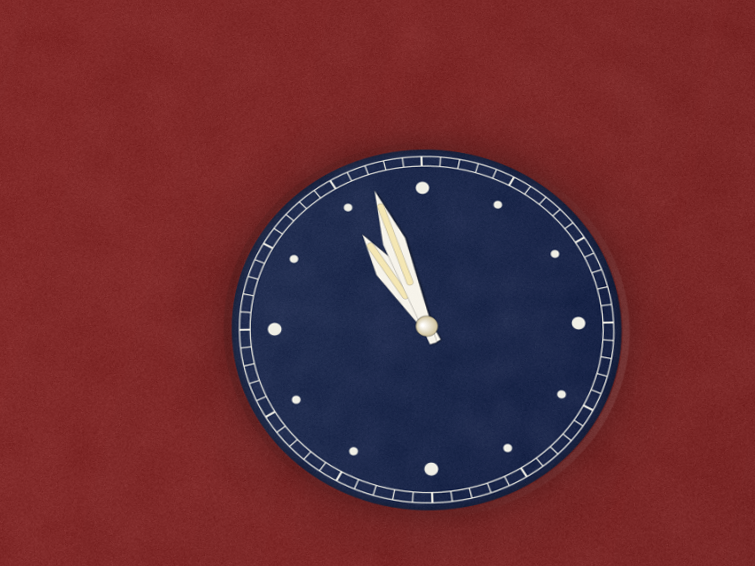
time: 10:57
